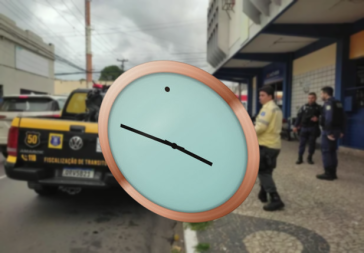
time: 3:48
